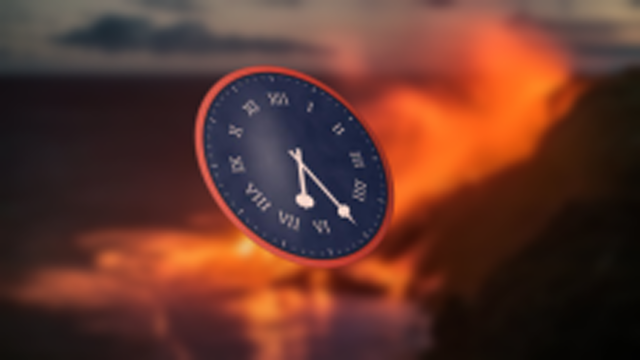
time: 6:25
